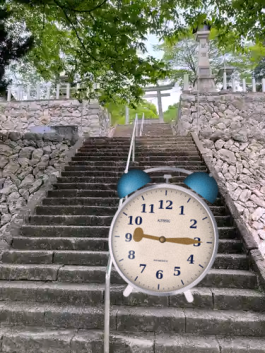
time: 9:15
